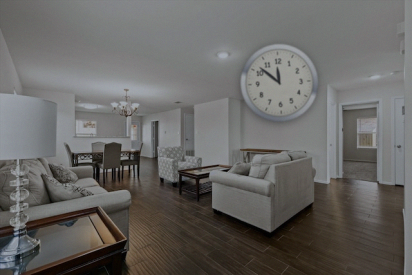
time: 11:52
